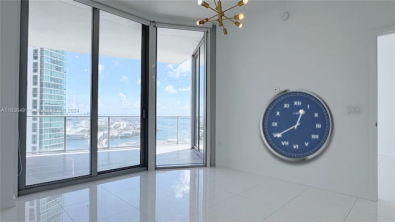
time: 12:40
